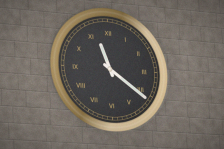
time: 11:21
